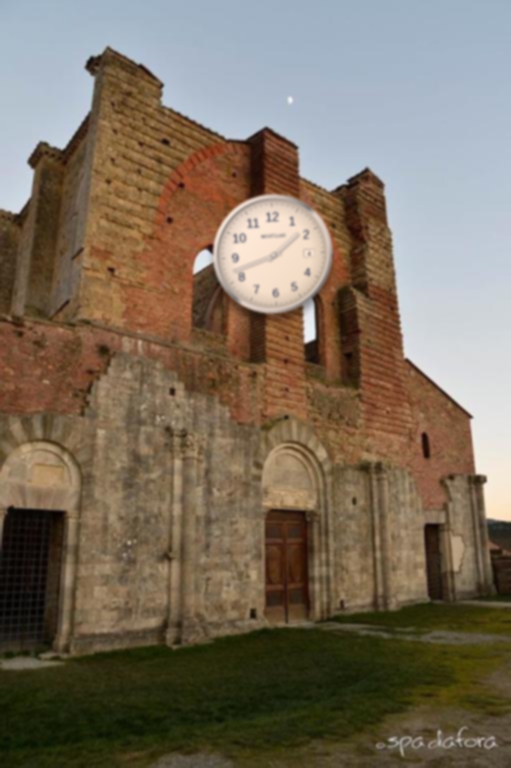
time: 1:42
